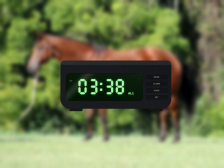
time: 3:38
